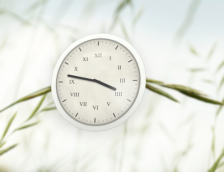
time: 3:47
